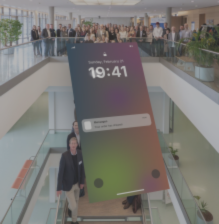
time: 19:41
